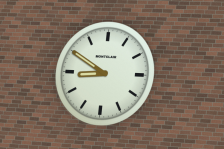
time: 8:50
